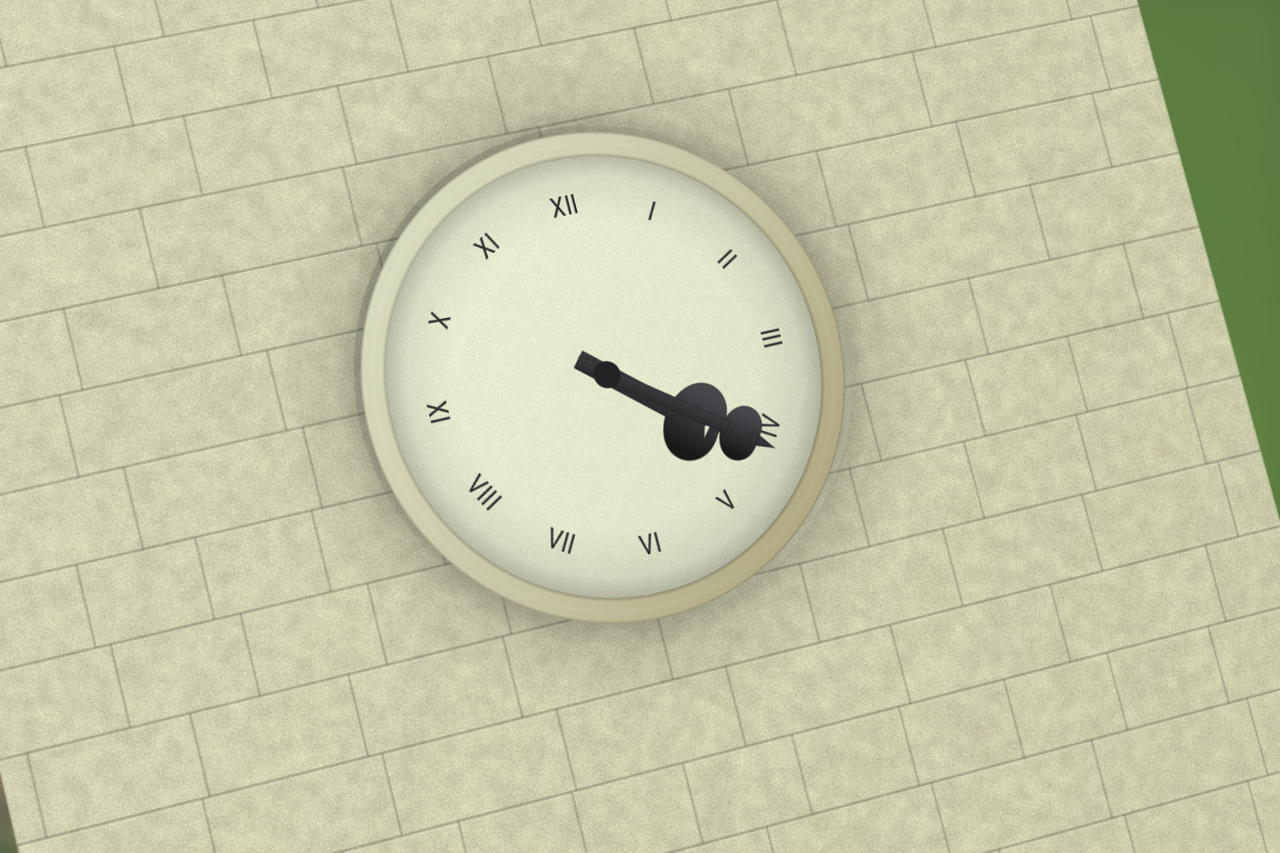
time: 4:21
